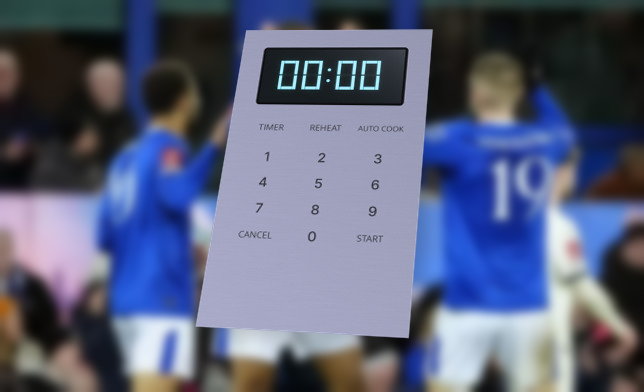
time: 0:00
